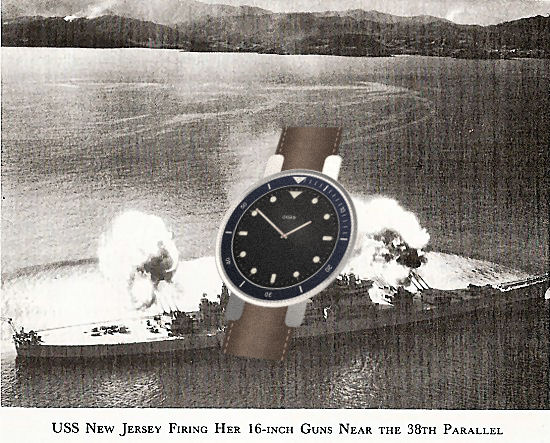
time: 1:51
